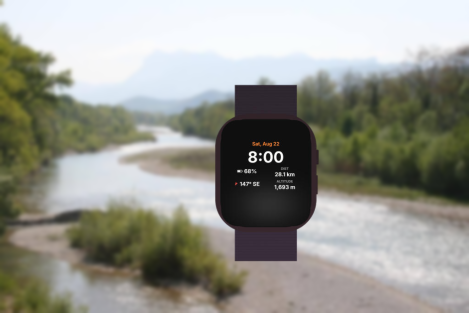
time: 8:00
